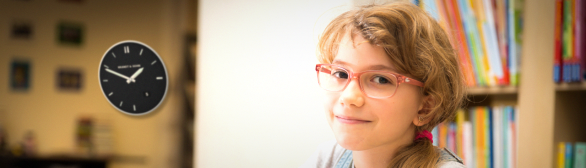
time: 1:49
